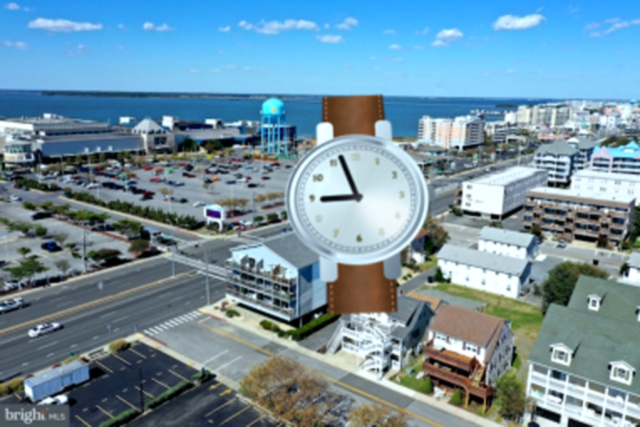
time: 8:57
